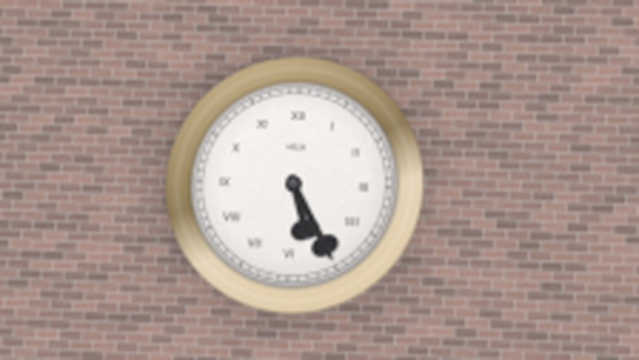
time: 5:25
